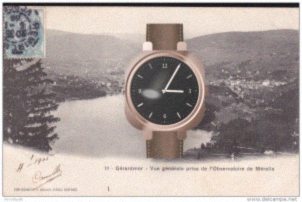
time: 3:05
